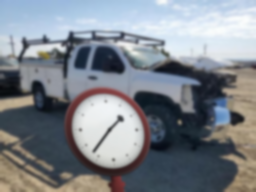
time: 1:37
